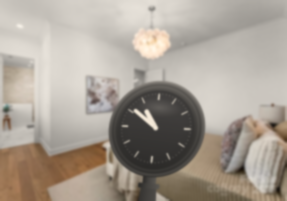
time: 10:51
